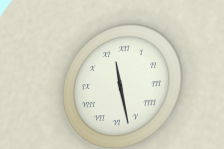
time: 11:27
